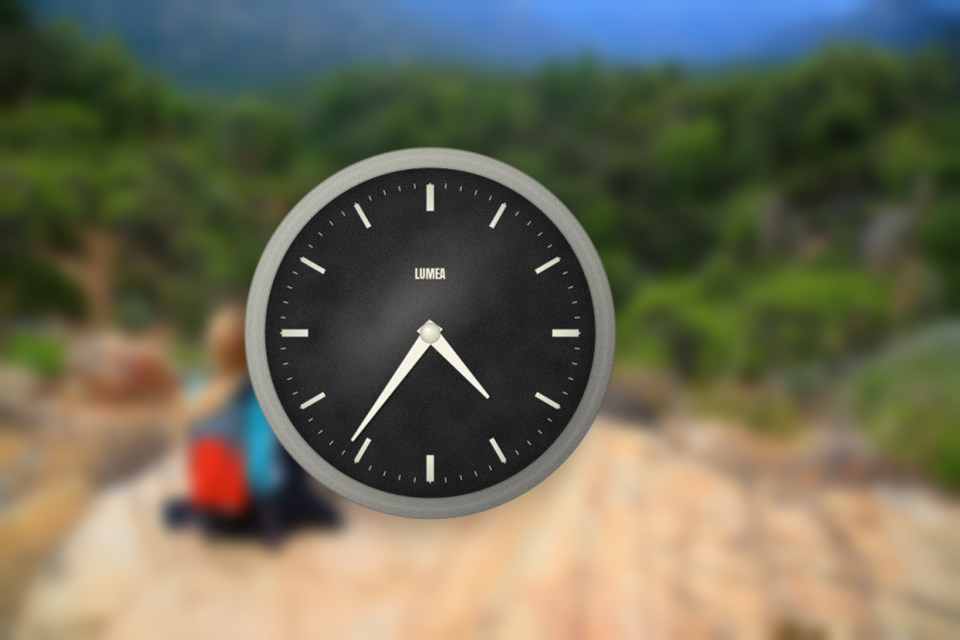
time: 4:36
